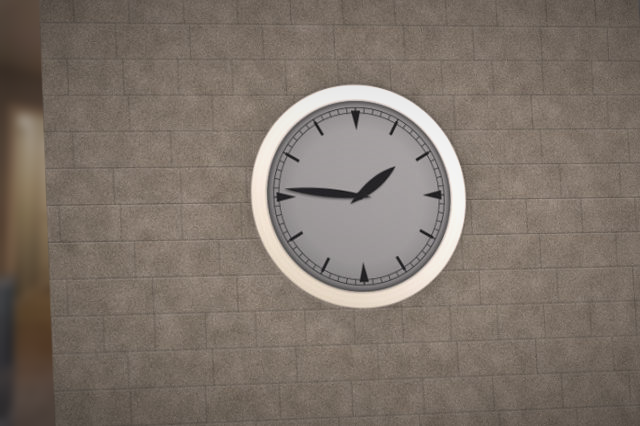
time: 1:46
